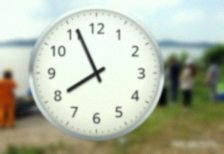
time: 7:56
